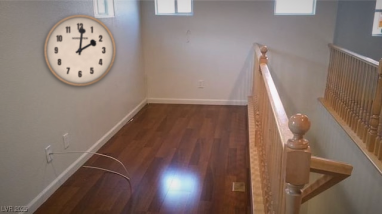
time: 2:01
